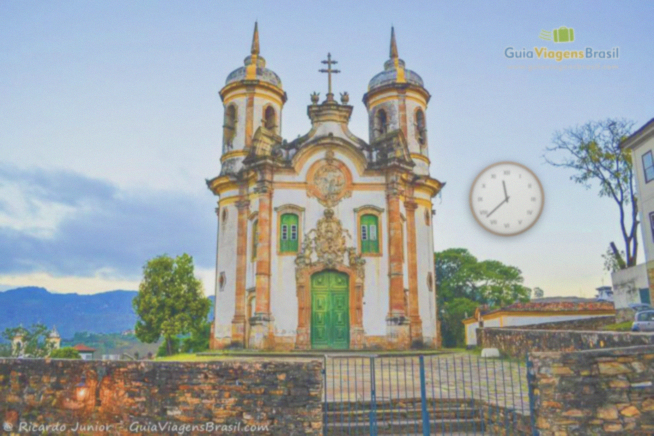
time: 11:38
